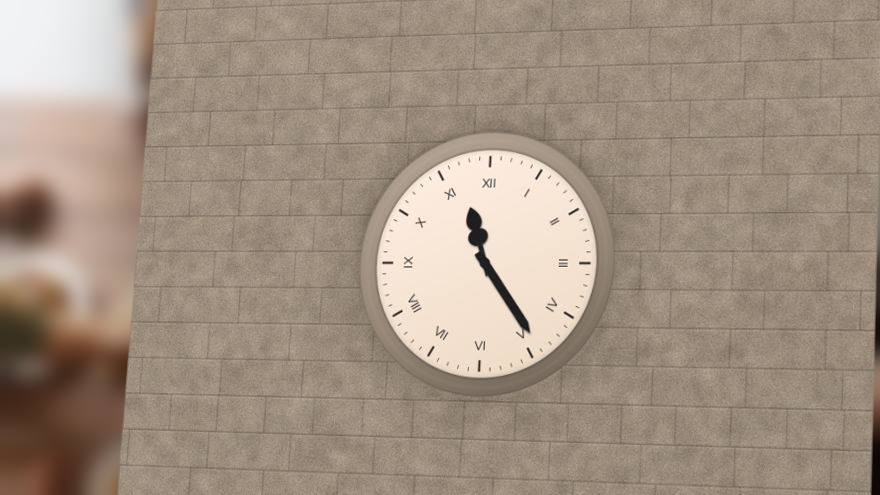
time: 11:24
